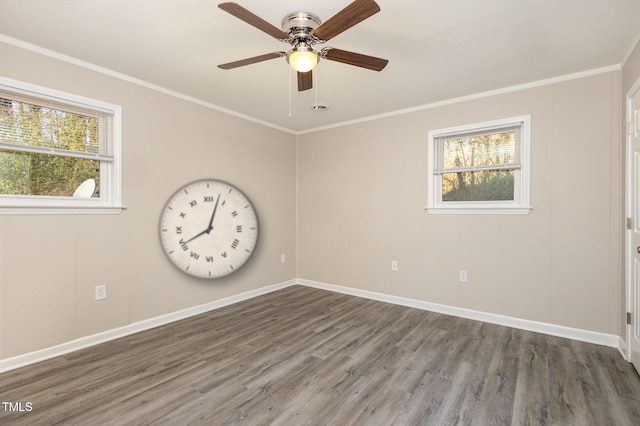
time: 8:03
